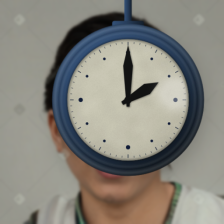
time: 2:00
